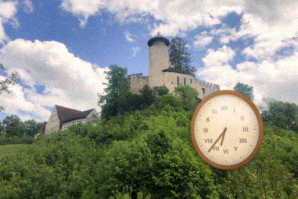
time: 6:37
